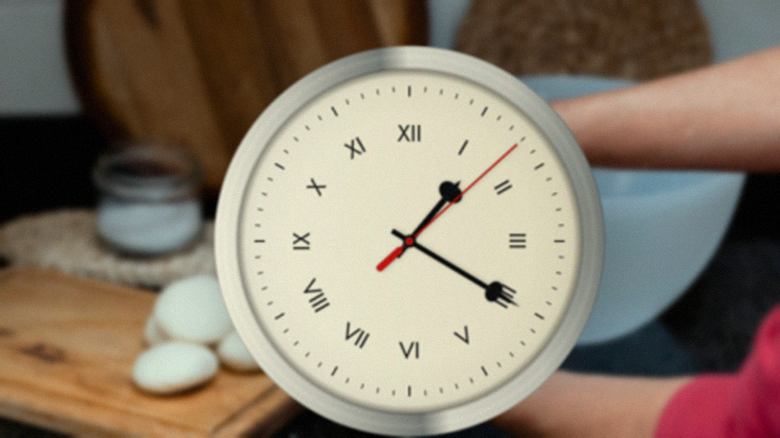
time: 1:20:08
